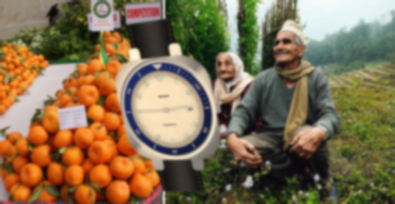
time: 2:45
